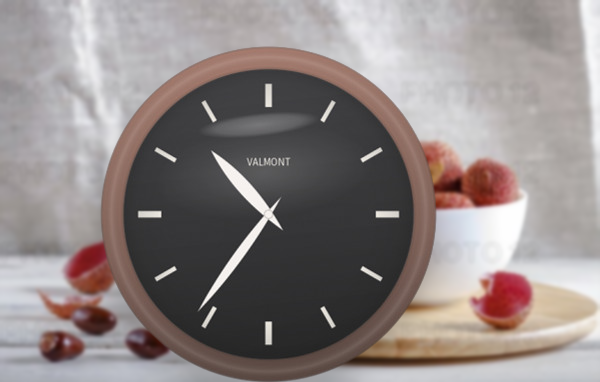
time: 10:36
